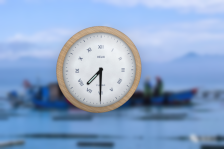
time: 7:30
